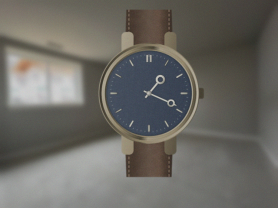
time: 1:19
